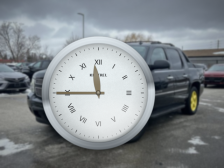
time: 11:45
